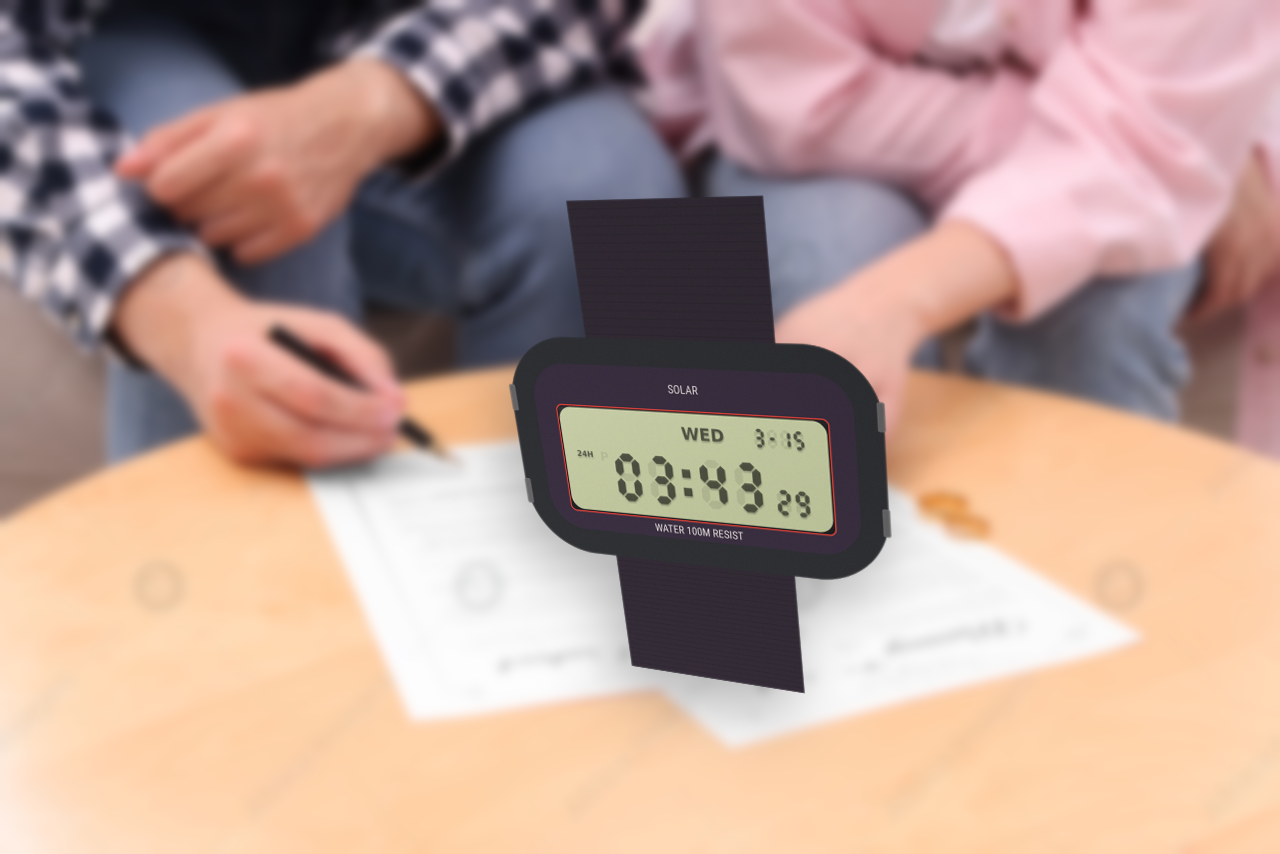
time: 3:43:29
